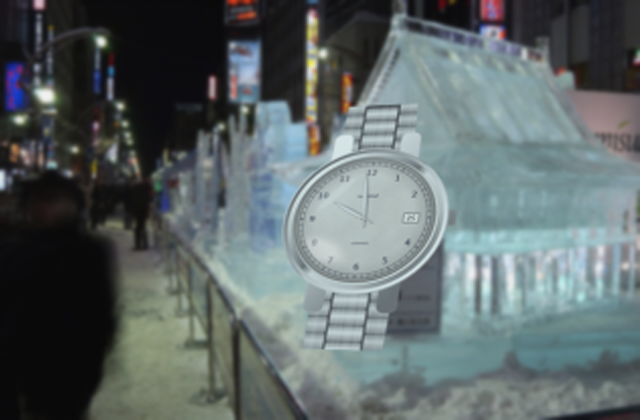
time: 9:59
